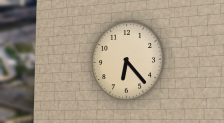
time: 6:23
